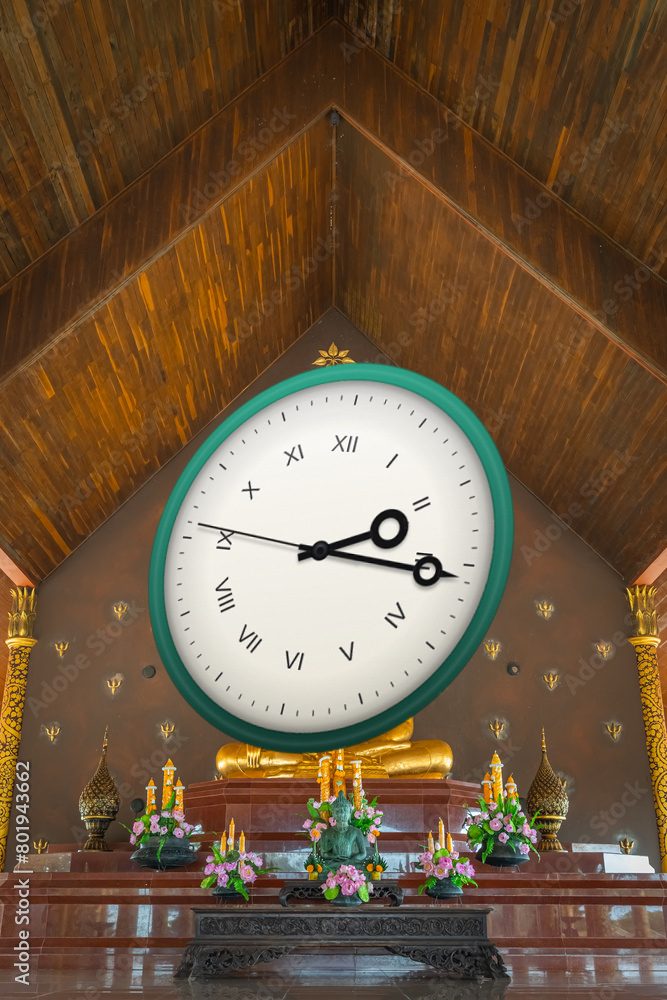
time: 2:15:46
